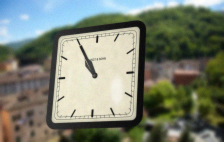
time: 10:55
